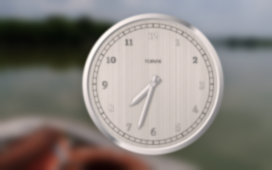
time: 7:33
